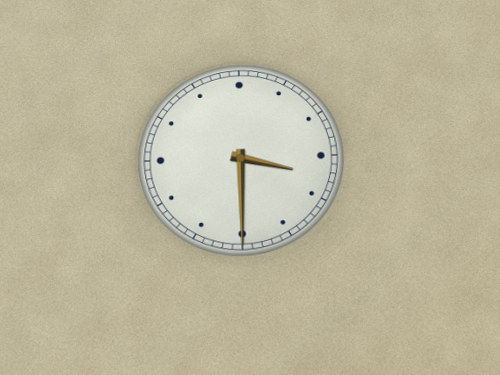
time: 3:30
